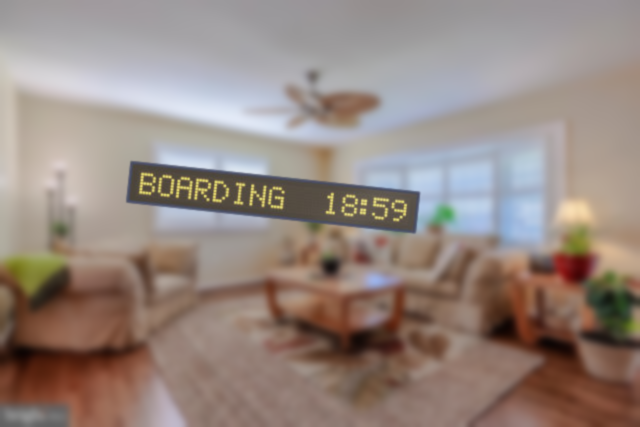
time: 18:59
